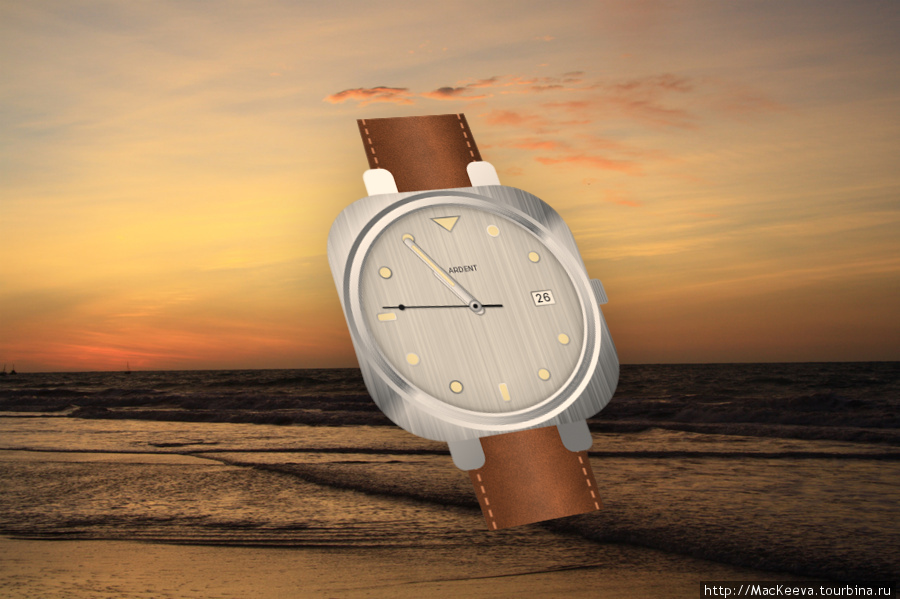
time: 10:54:46
